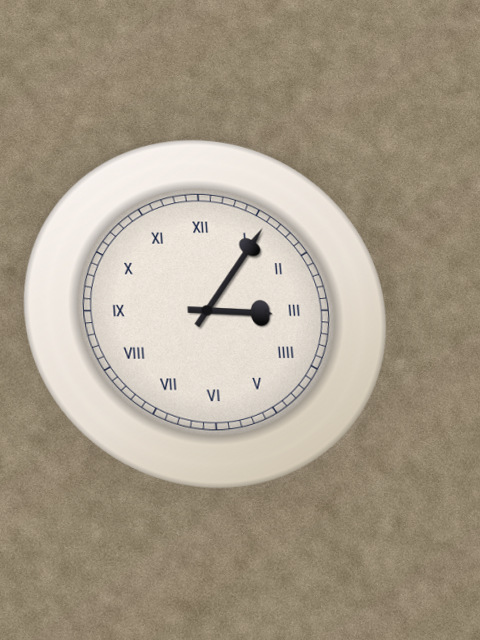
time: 3:06
